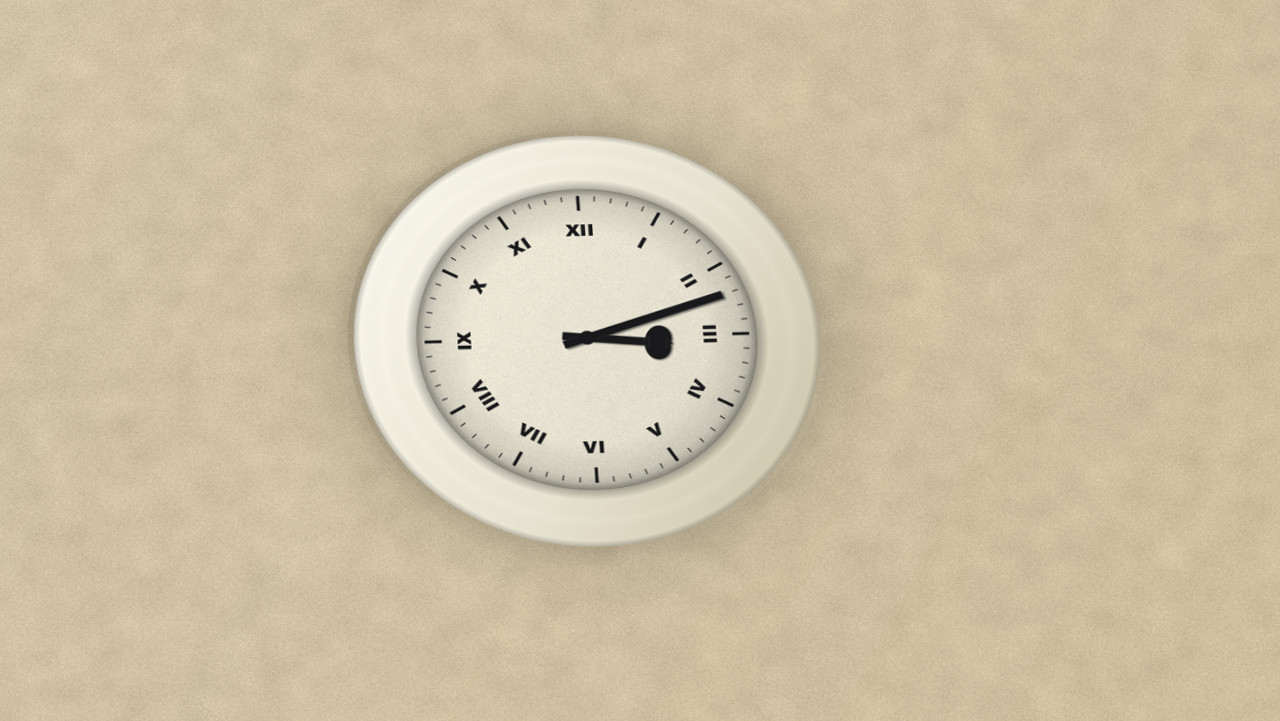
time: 3:12
